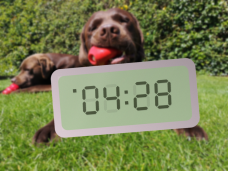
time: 4:28
